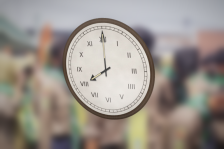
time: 8:00
